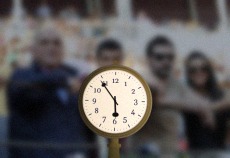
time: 5:54
